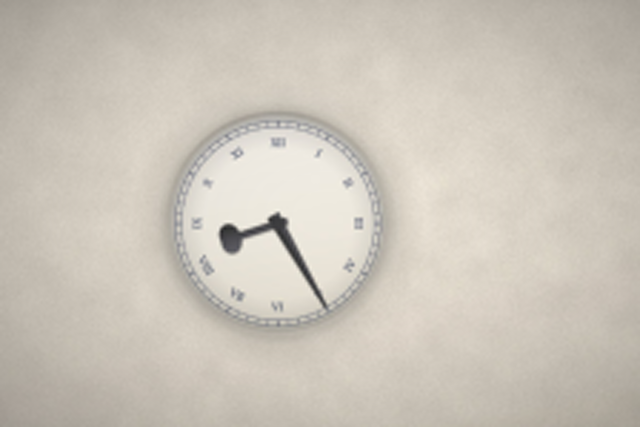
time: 8:25
